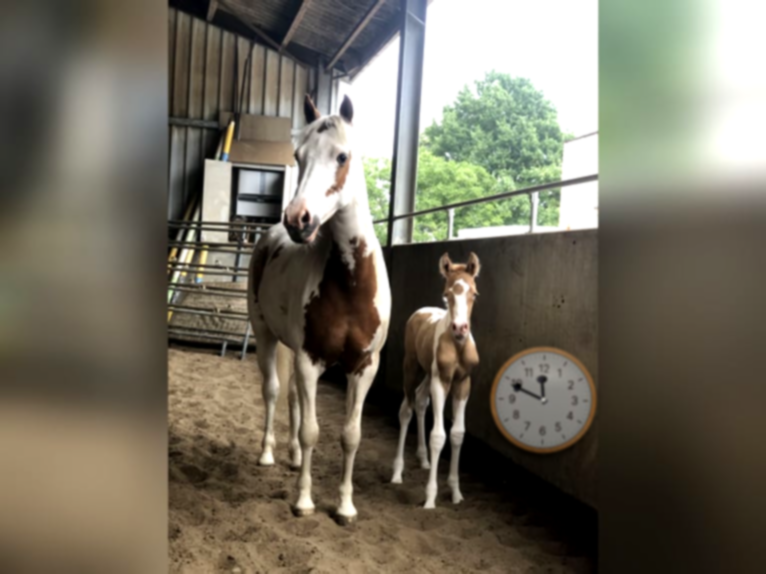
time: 11:49
